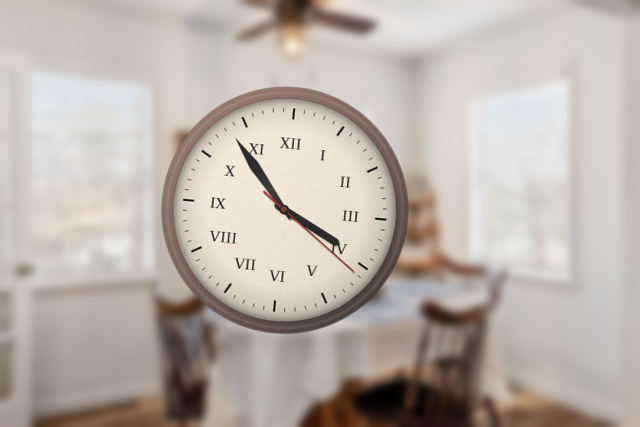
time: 3:53:21
